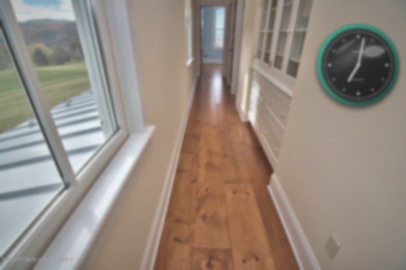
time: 7:02
